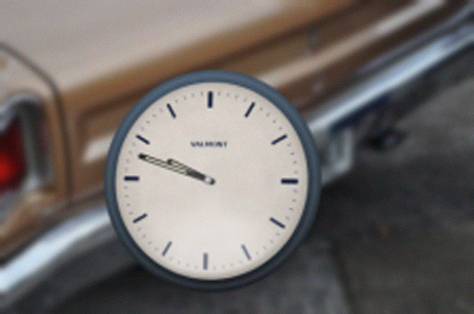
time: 9:48
